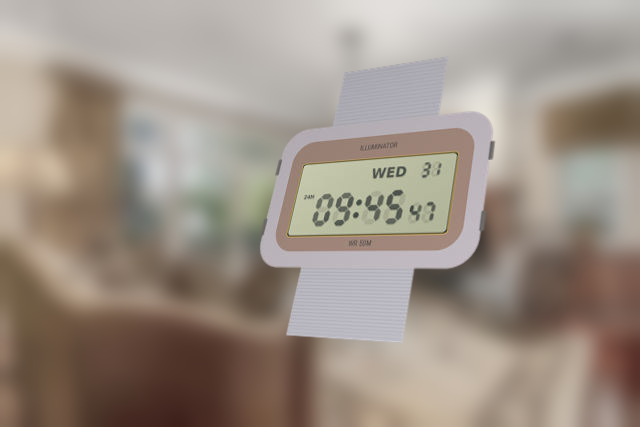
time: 9:45:47
